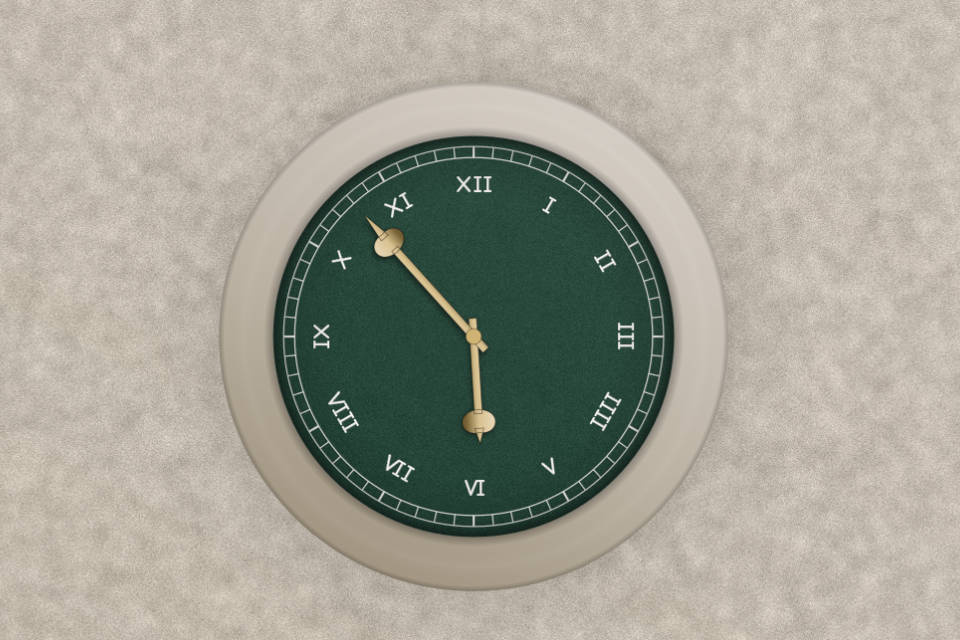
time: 5:53
